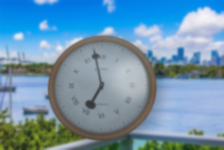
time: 6:58
